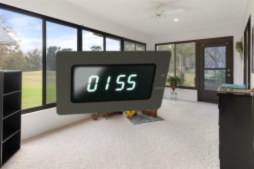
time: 1:55
